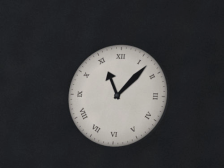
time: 11:07
